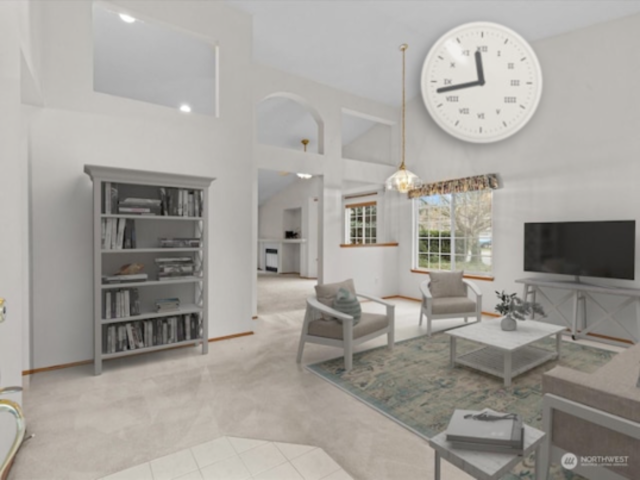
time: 11:43
